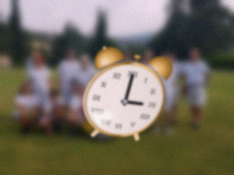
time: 3:00
